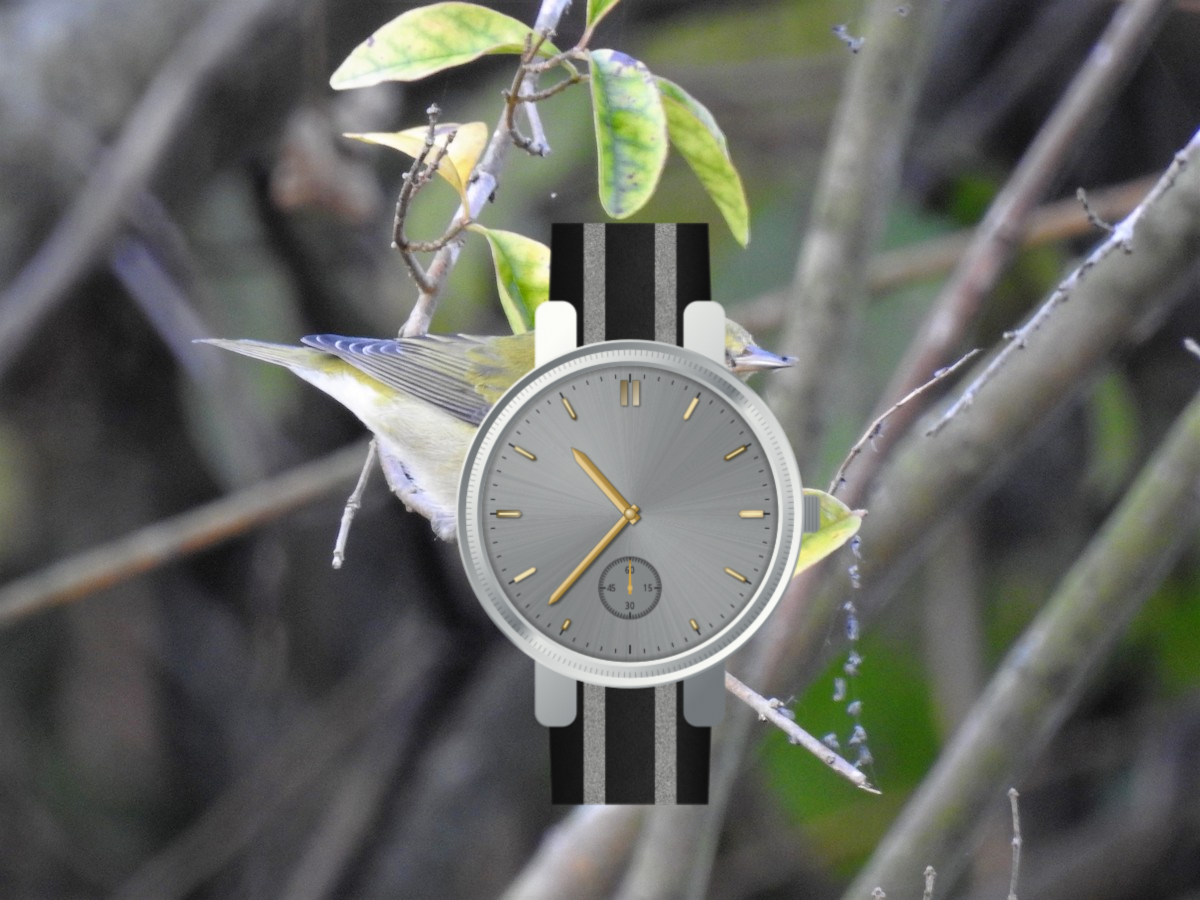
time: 10:37
